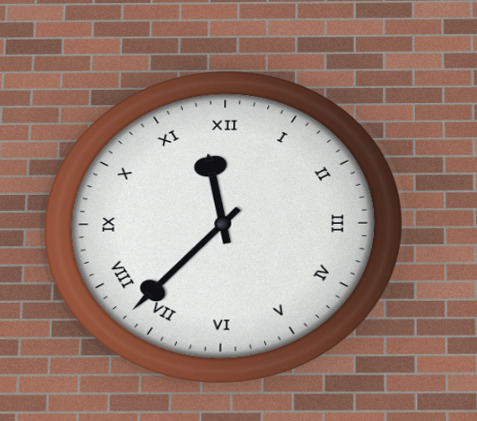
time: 11:37
